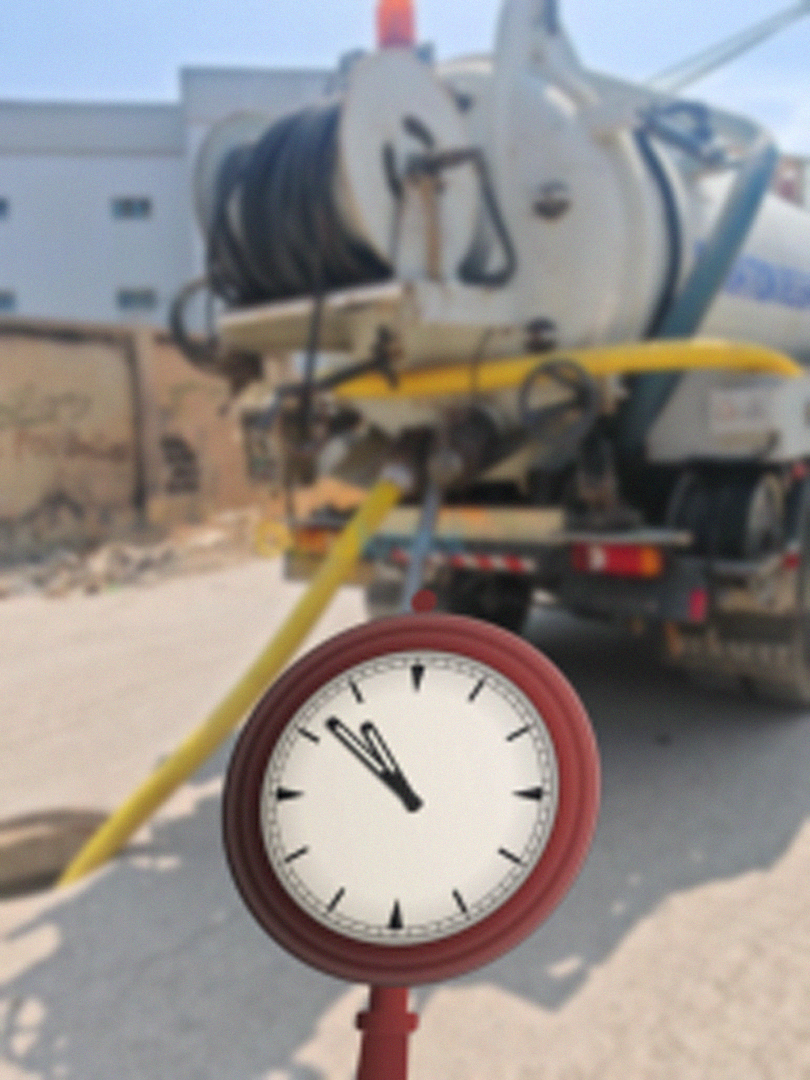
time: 10:52
